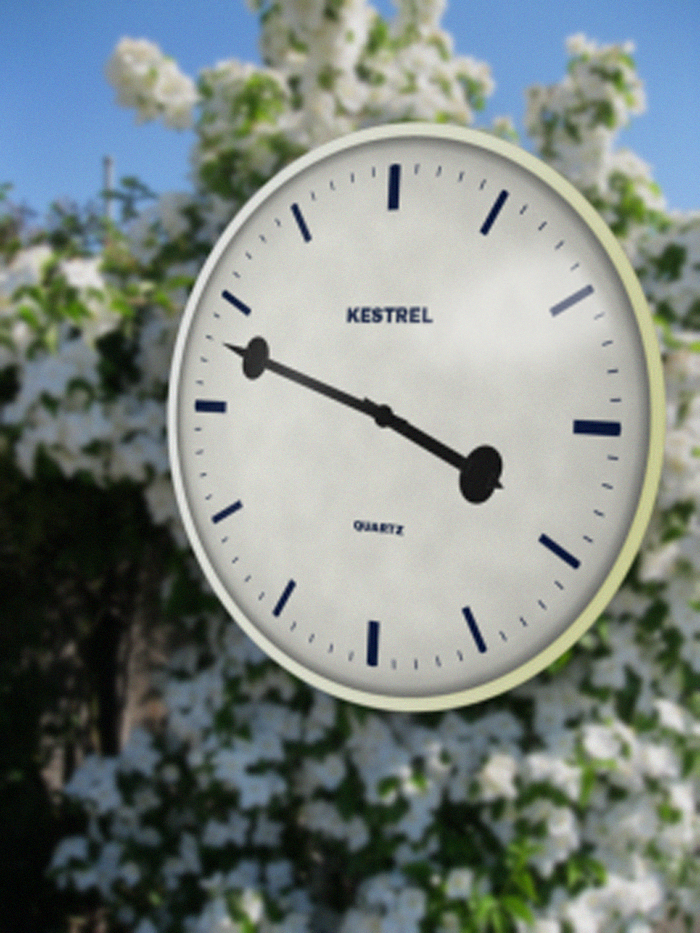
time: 3:48
